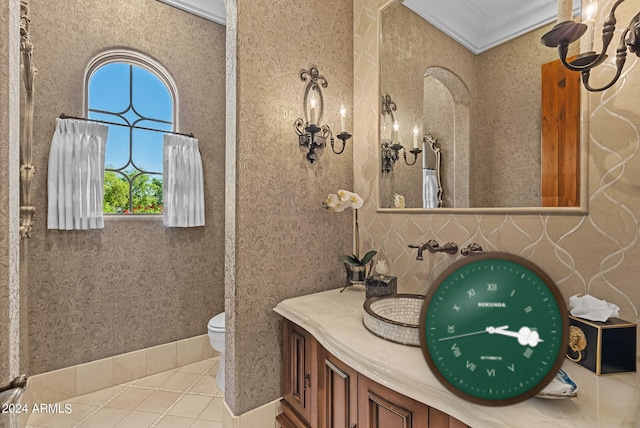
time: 3:16:43
